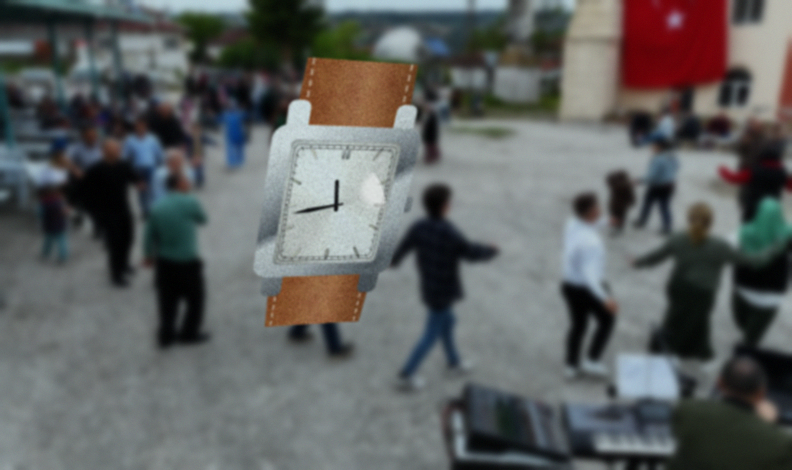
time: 11:43
